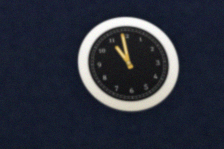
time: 10:59
